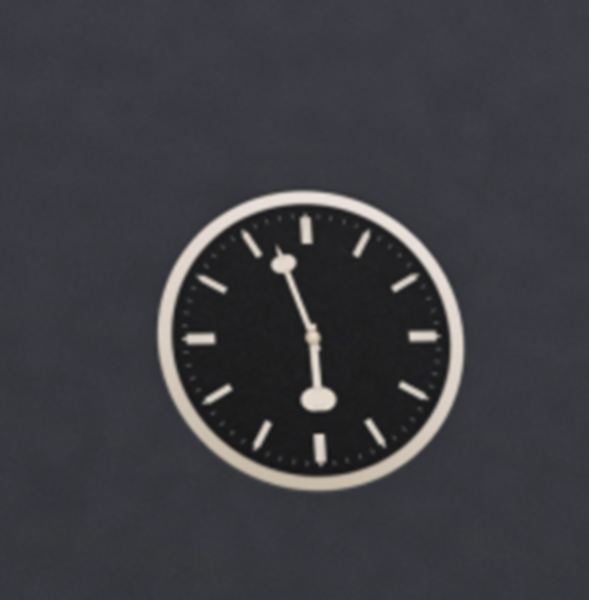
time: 5:57
